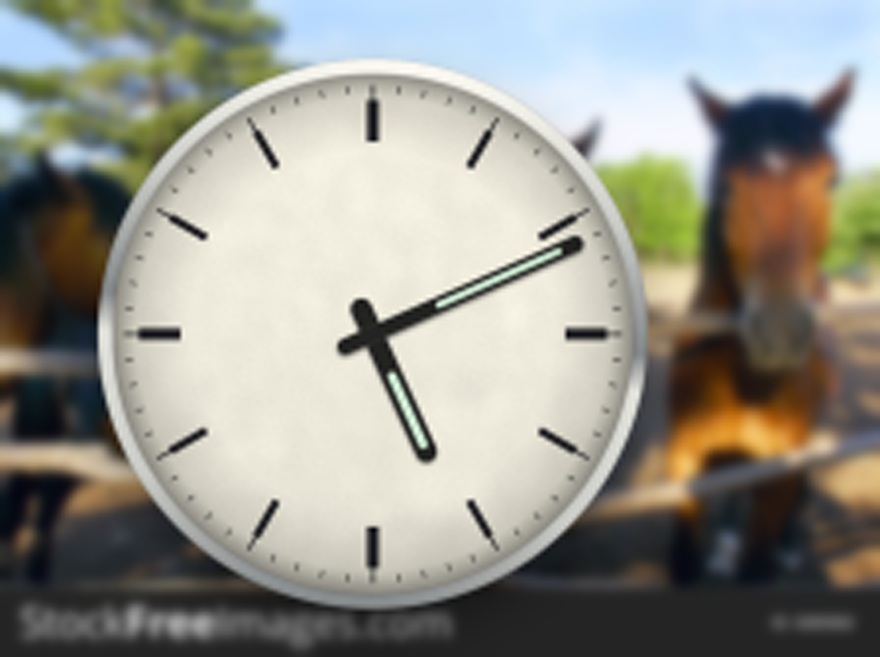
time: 5:11
